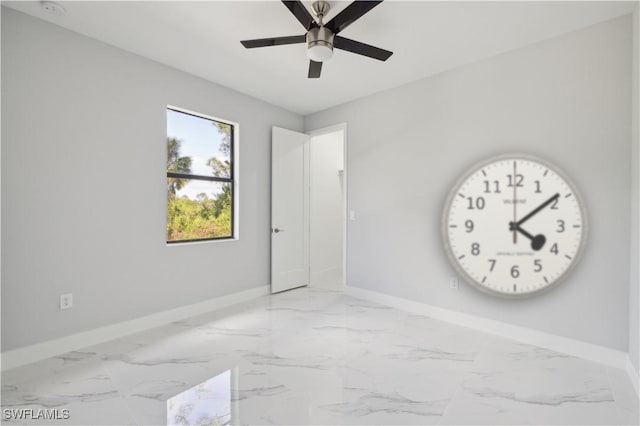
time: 4:09:00
